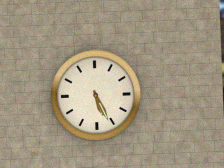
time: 5:26
